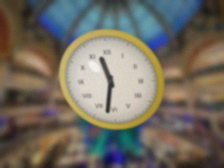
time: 11:32
